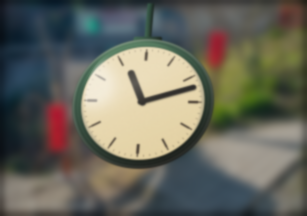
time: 11:12
